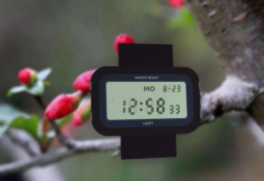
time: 12:58:33
